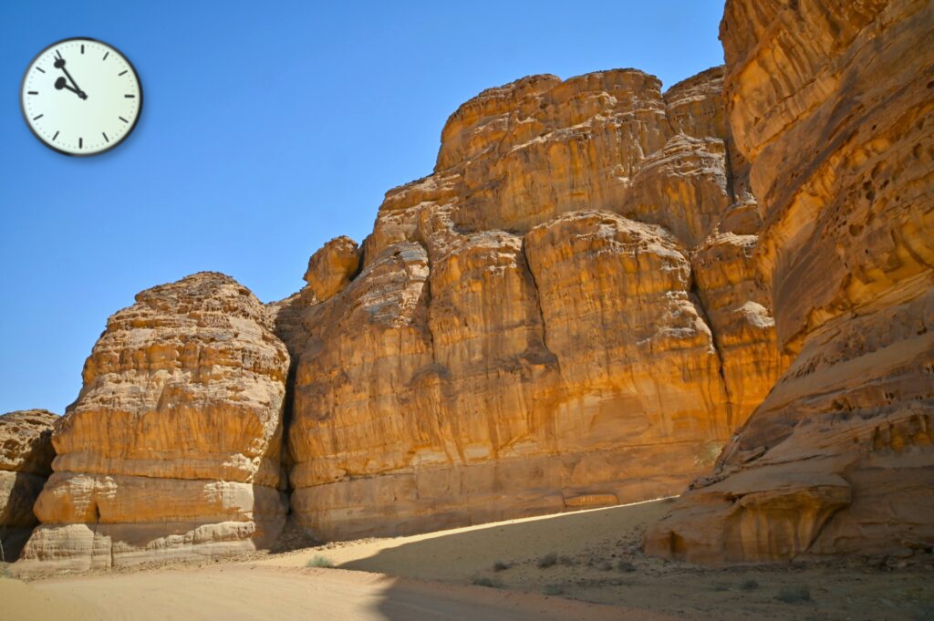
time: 9:54
